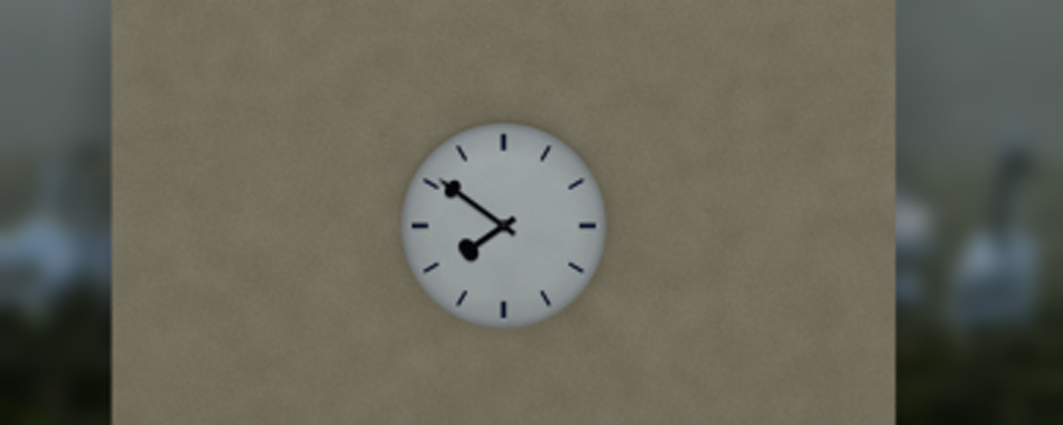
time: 7:51
